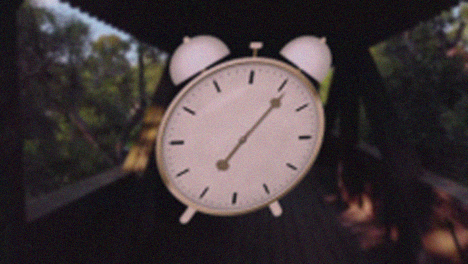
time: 7:06
